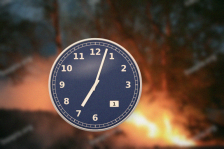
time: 7:03
